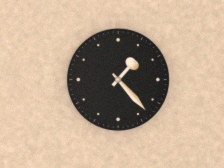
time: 1:23
